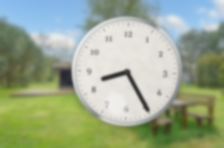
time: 8:25
